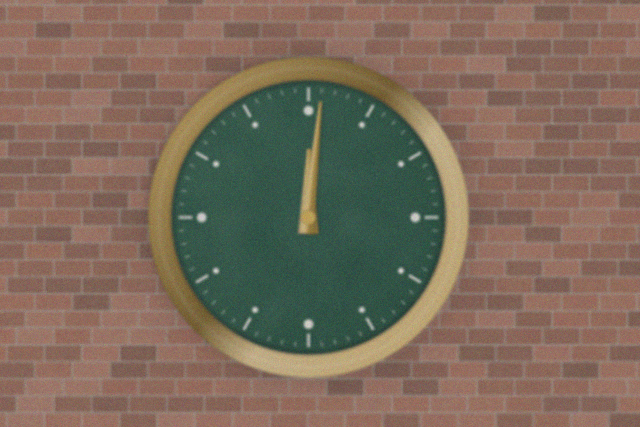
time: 12:01
